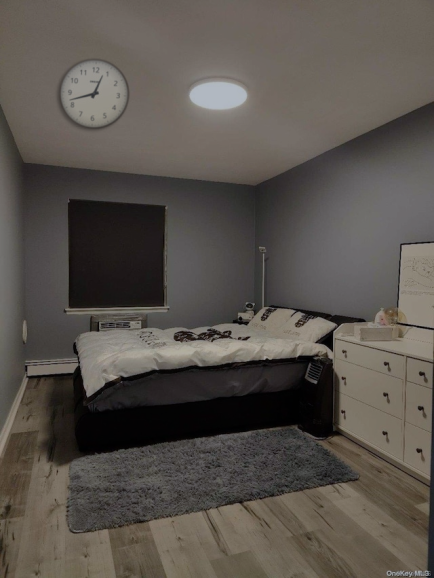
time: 12:42
